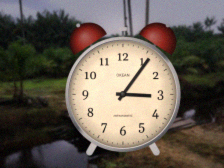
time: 3:06
